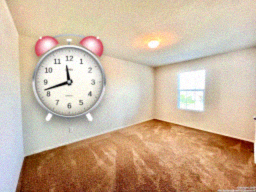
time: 11:42
